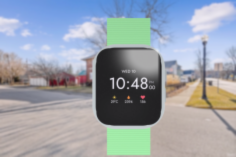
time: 10:48
